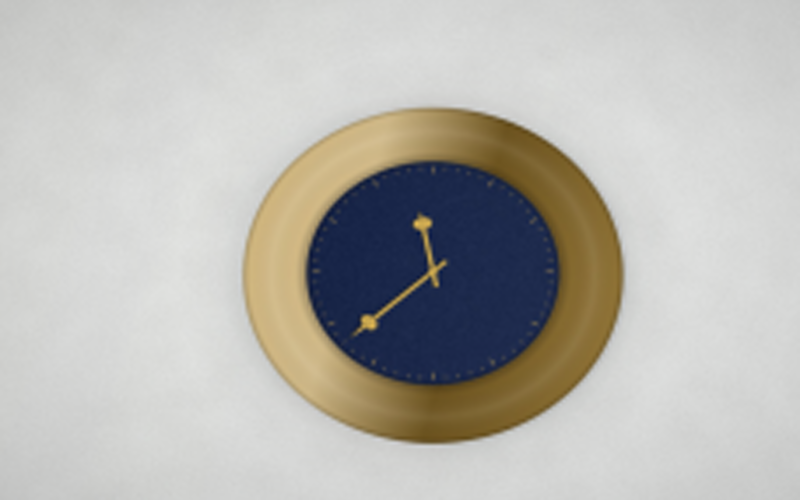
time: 11:38
